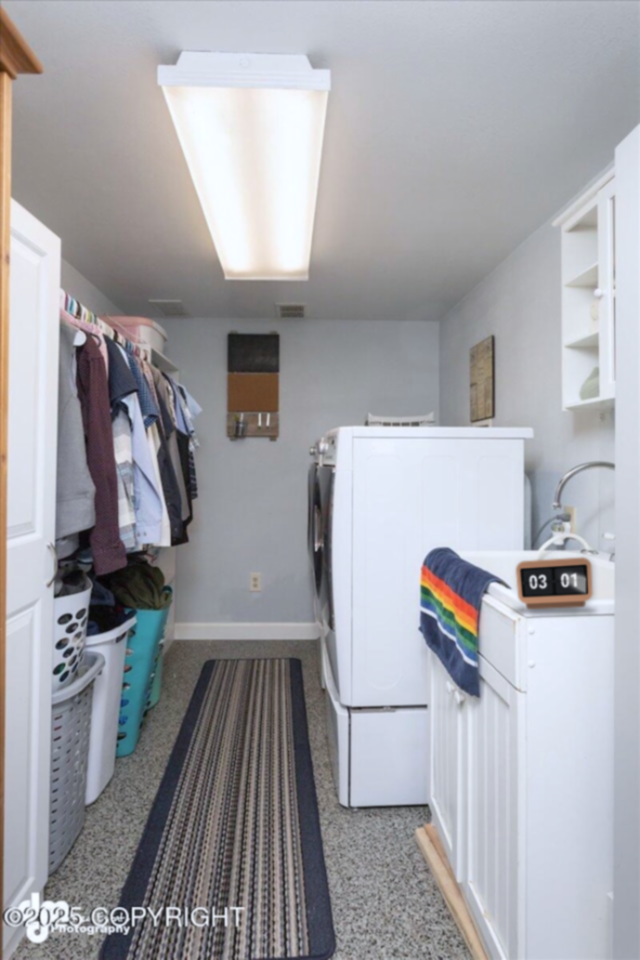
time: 3:01
